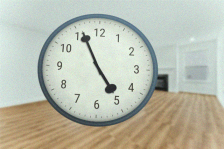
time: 4:56
